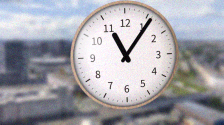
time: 11:06
